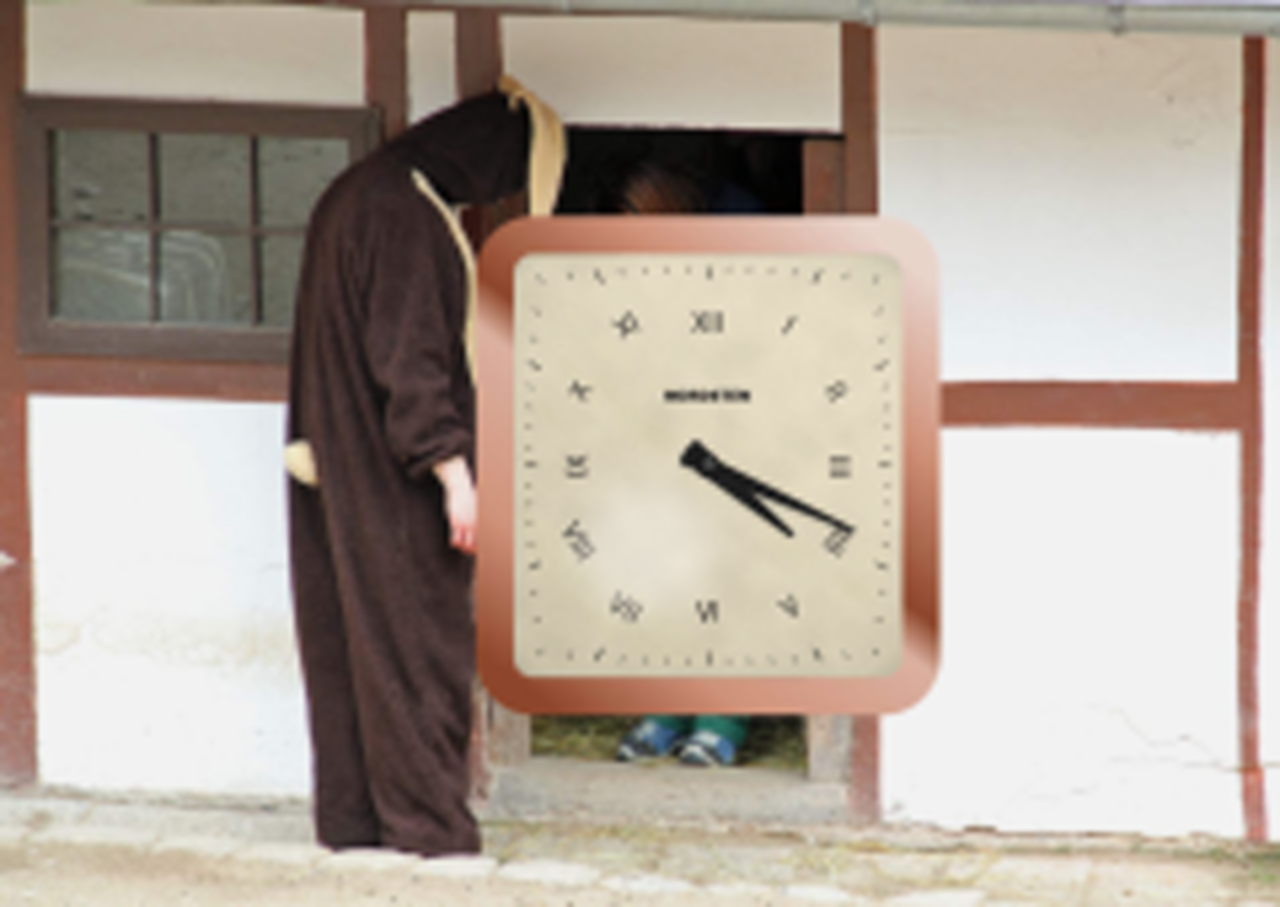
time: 4:19
